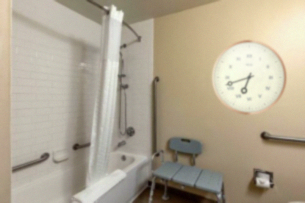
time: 6:42
